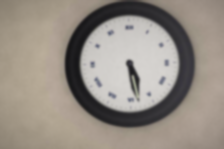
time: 5:28
